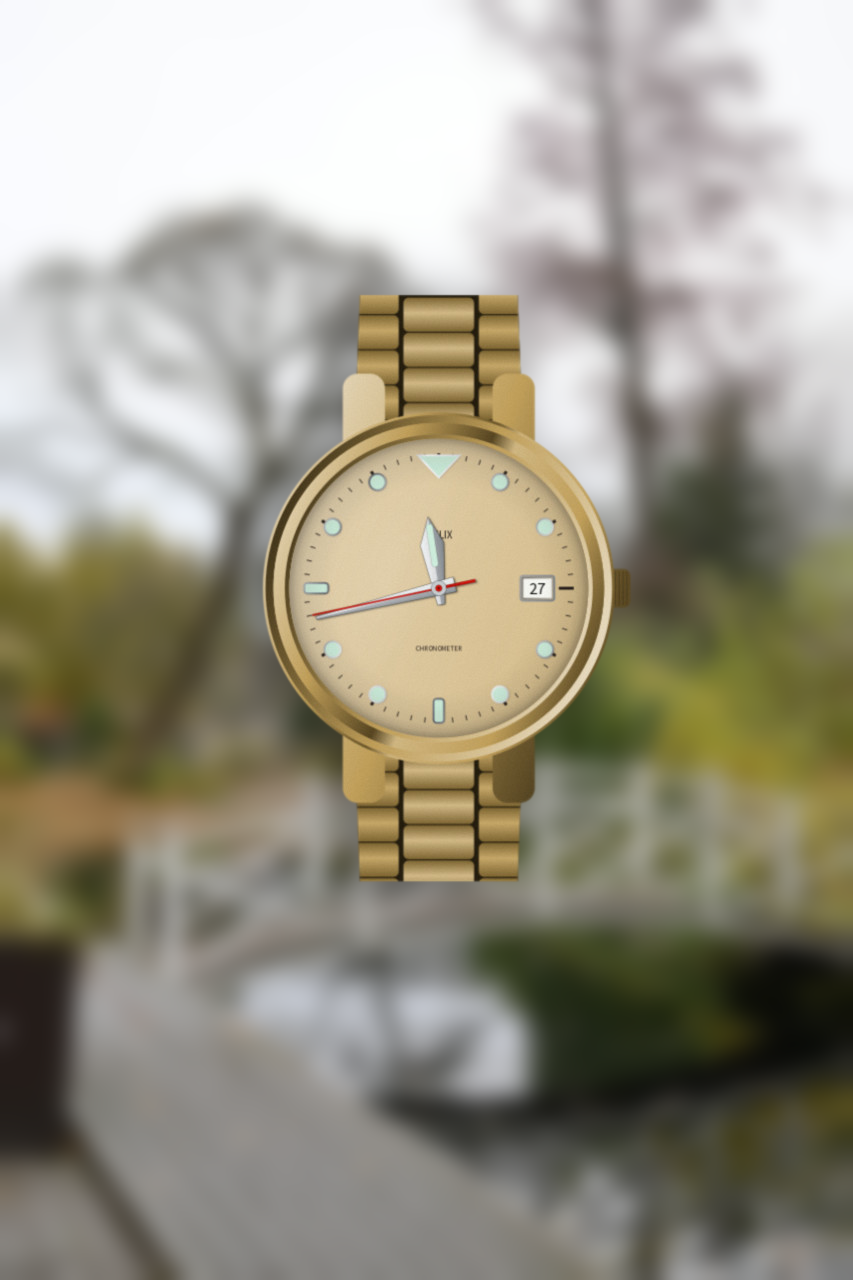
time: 11:42:43
